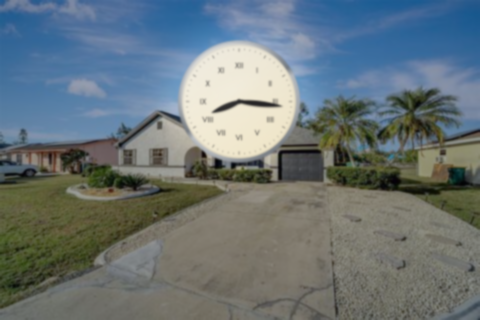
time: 8:16
